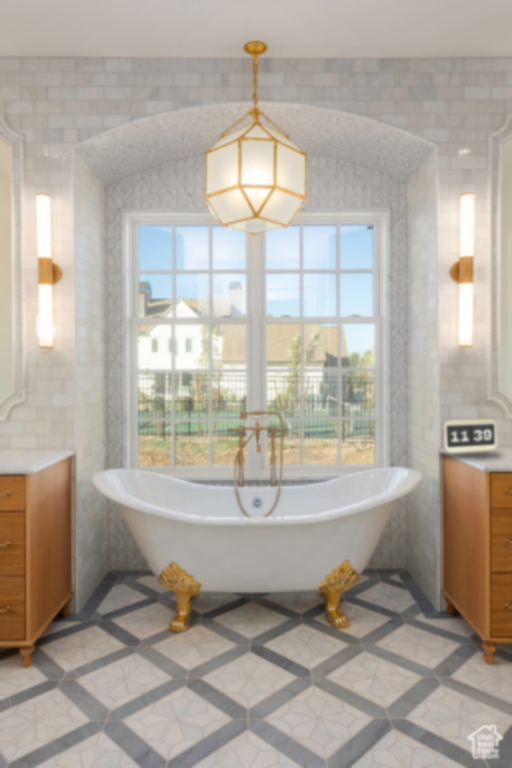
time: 11:39
